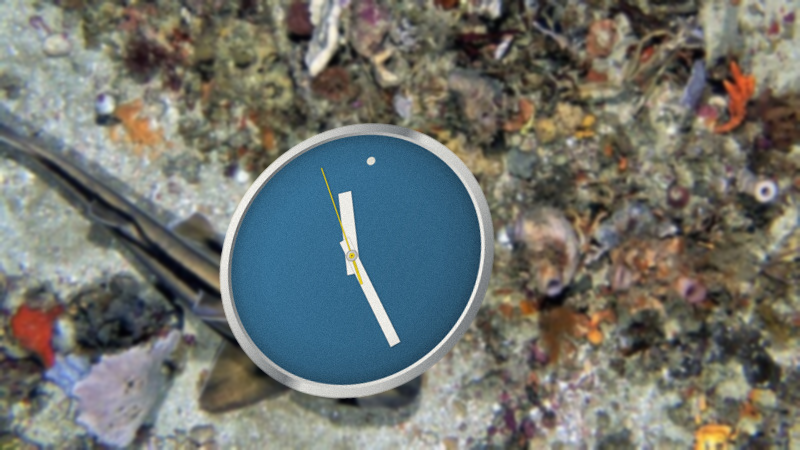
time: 11:23:55
